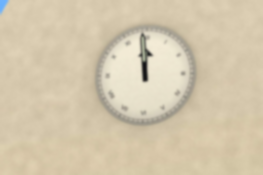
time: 11:59
